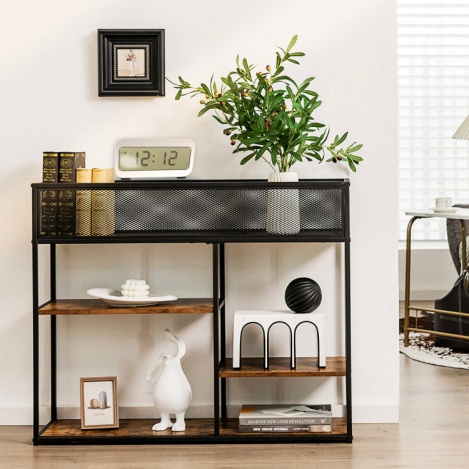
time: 12:12
